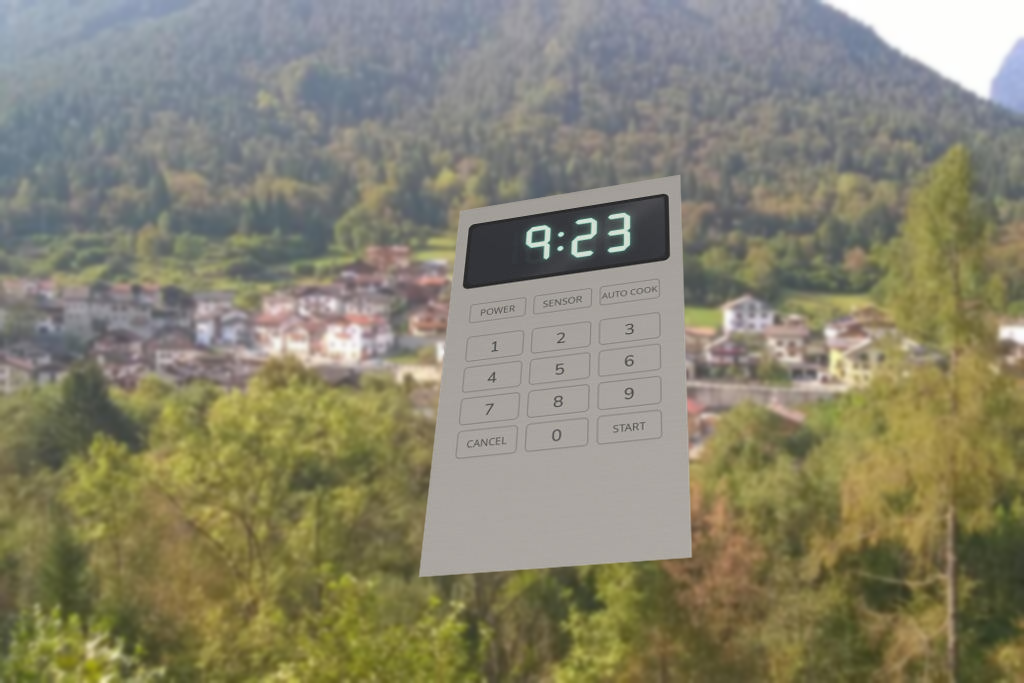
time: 9:23
